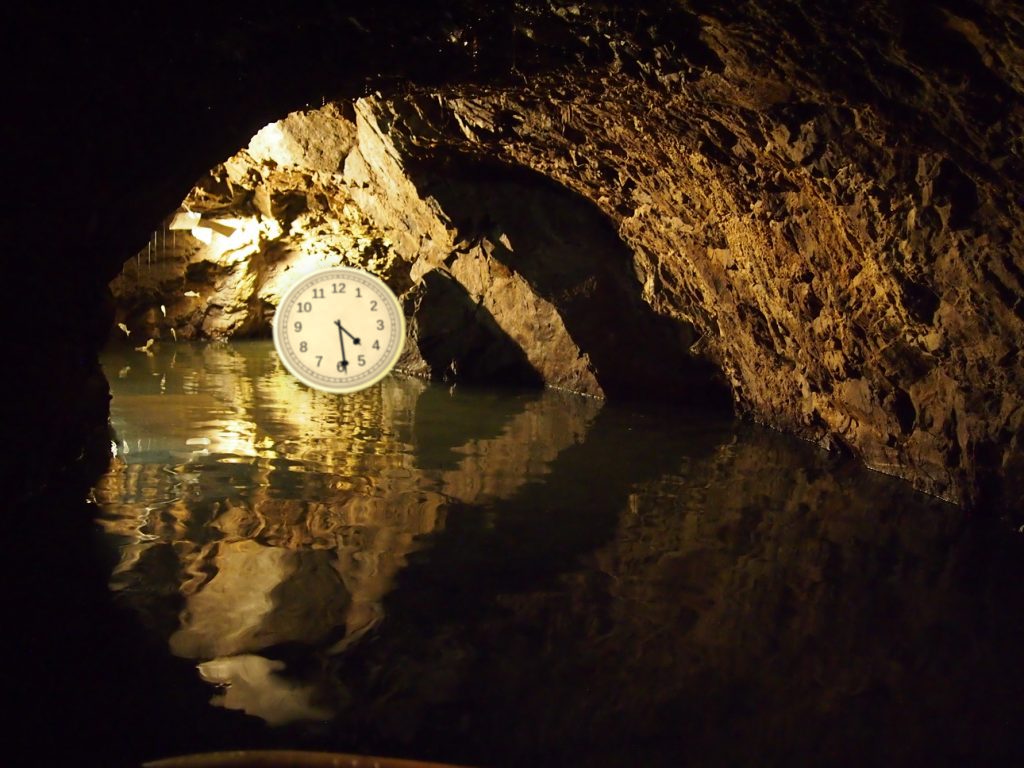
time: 4:29
